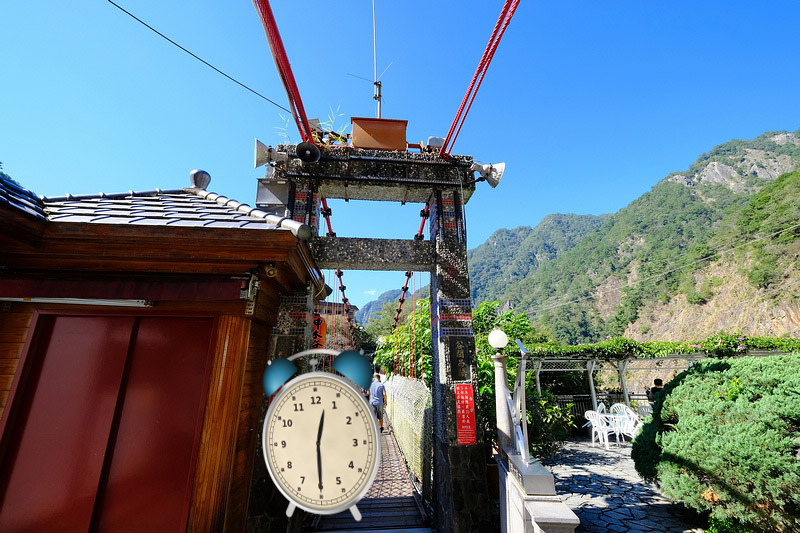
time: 12:30
